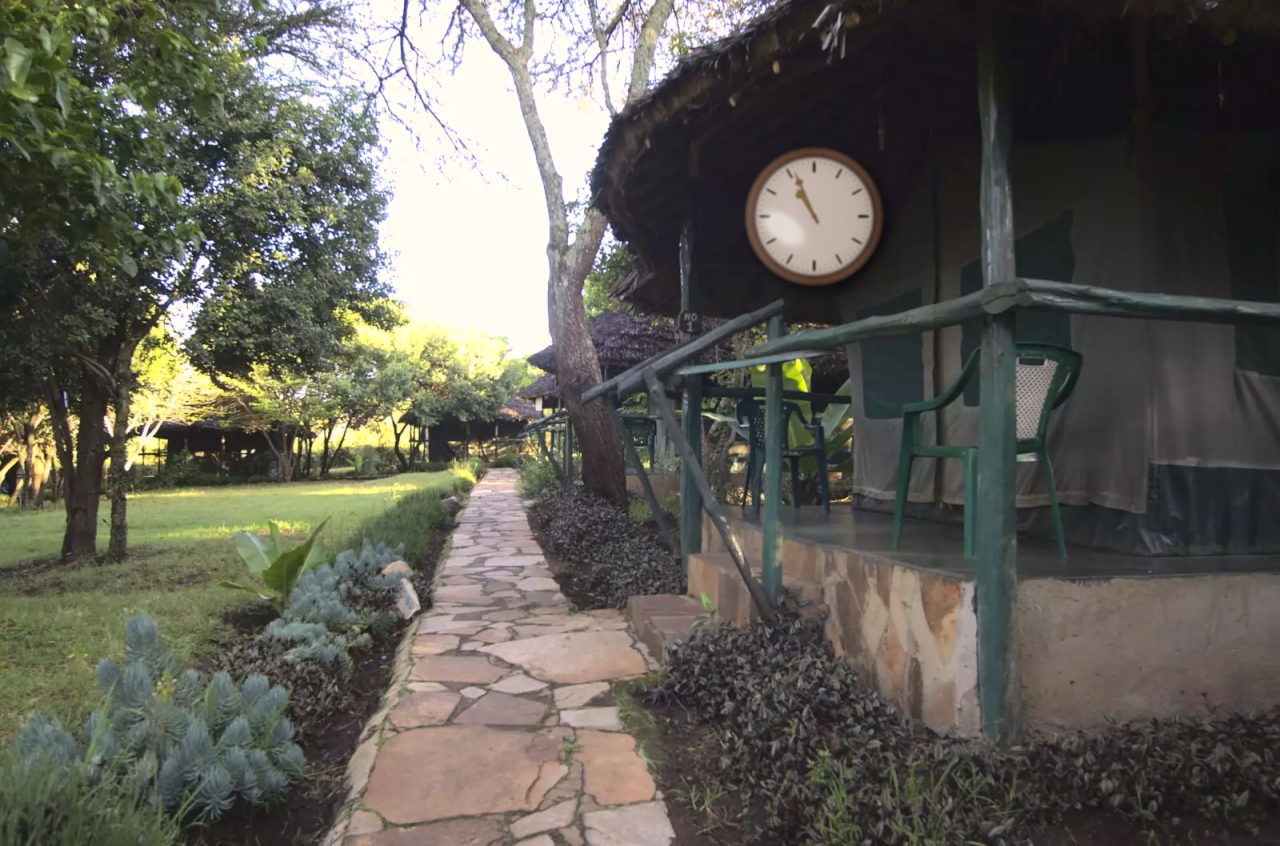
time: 10:56
